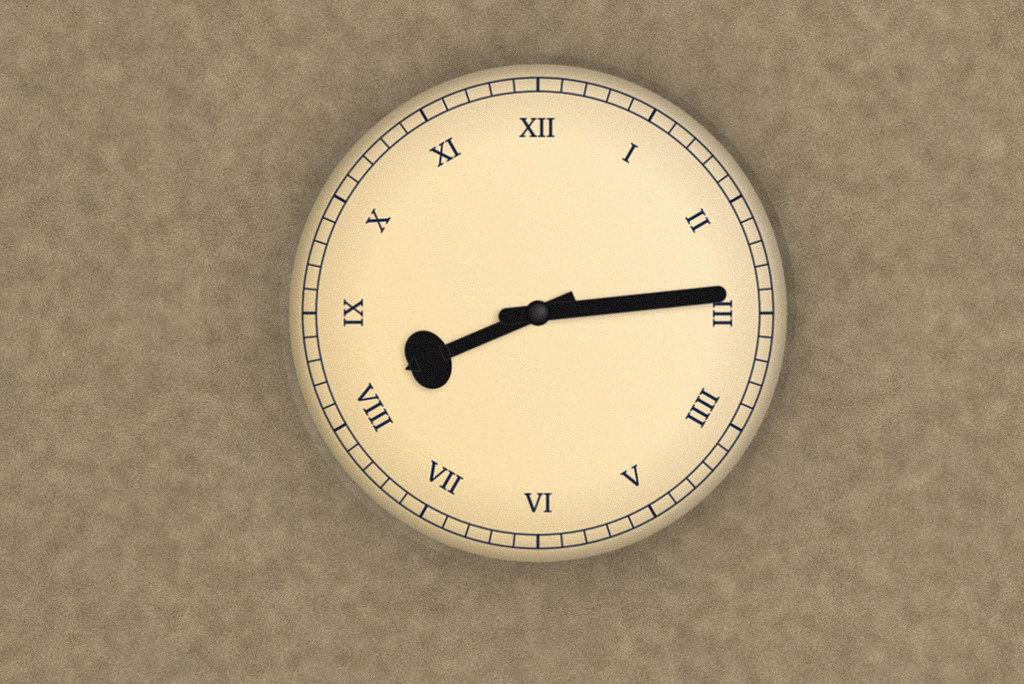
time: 8:14
